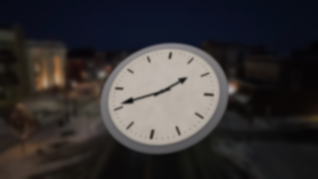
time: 1:41
